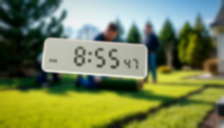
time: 8:55:47
